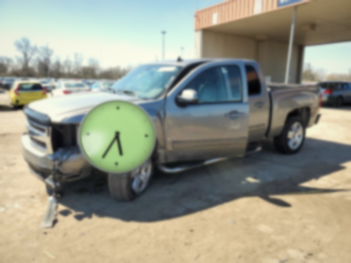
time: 5:35
